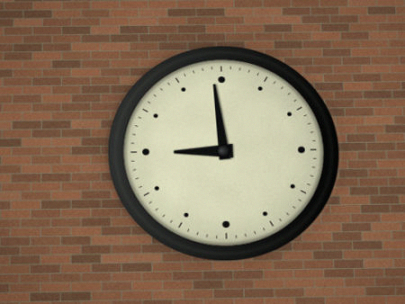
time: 8:59
